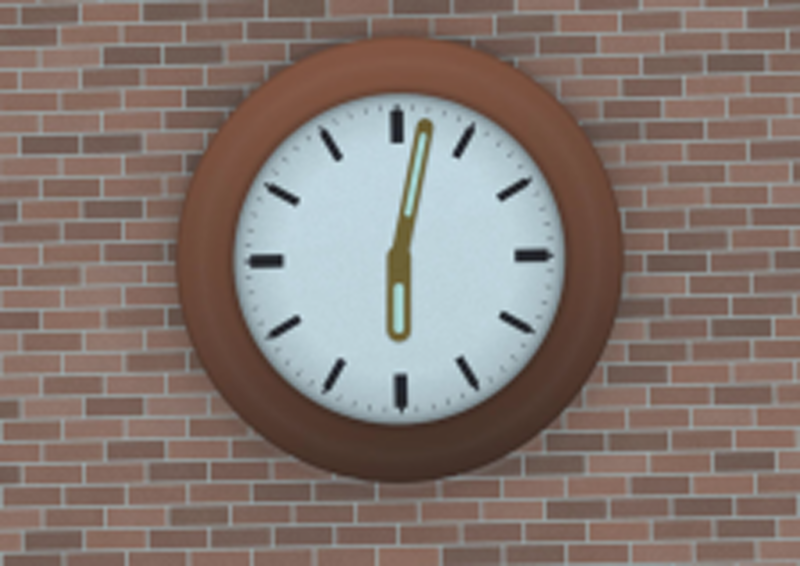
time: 6:02
